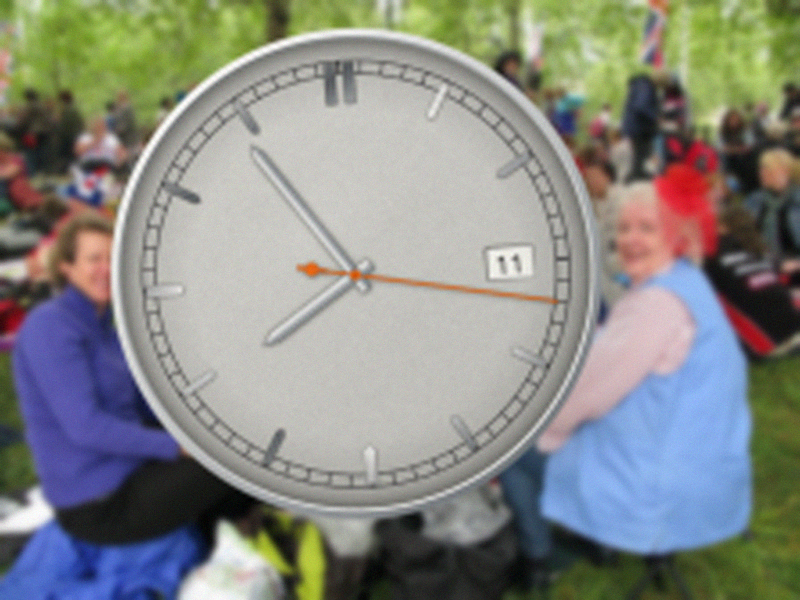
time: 7:54:17
